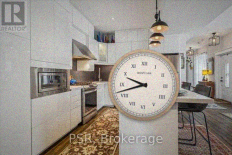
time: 9:42
